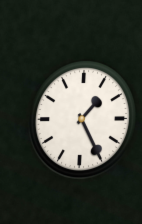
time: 1:25
